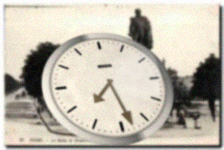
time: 7:28
